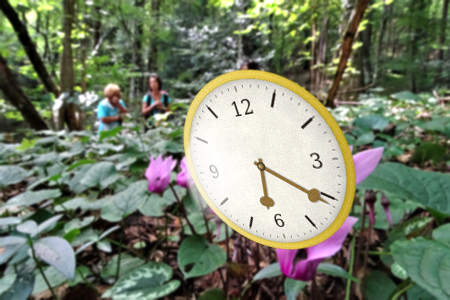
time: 6:21
